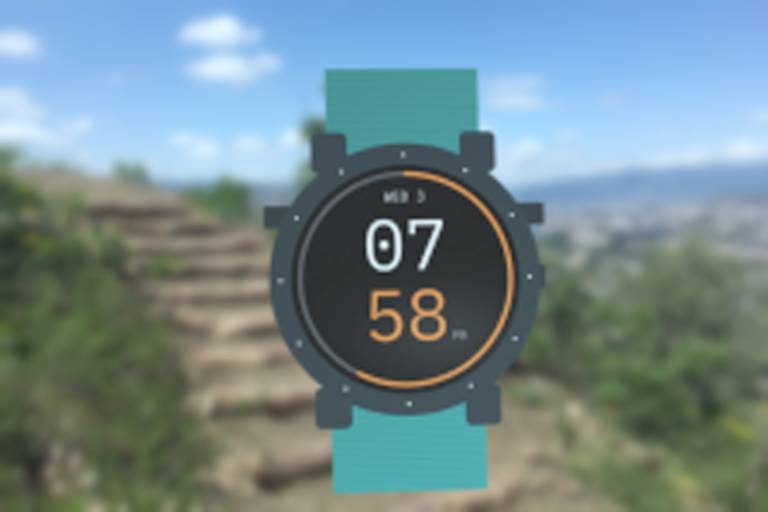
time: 7:58
